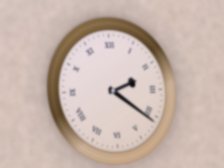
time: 2:21
